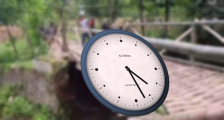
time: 4:27
